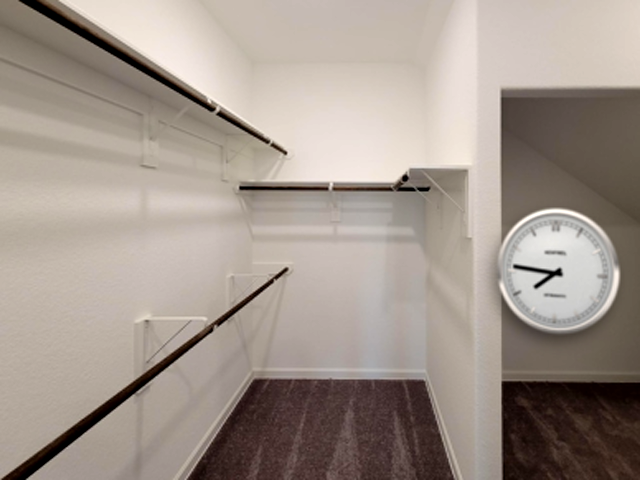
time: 7:46
